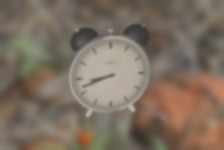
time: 8:42
